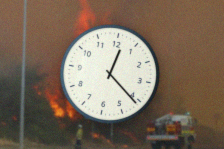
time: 12:21
